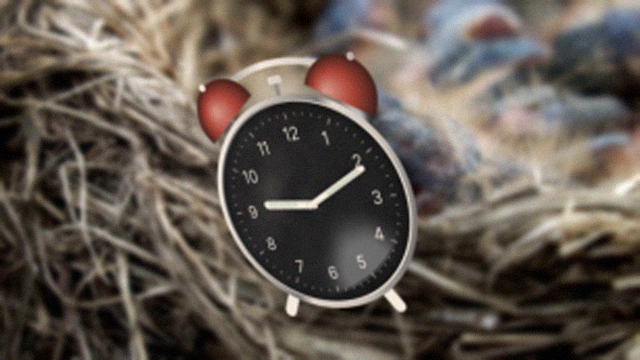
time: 9:11
